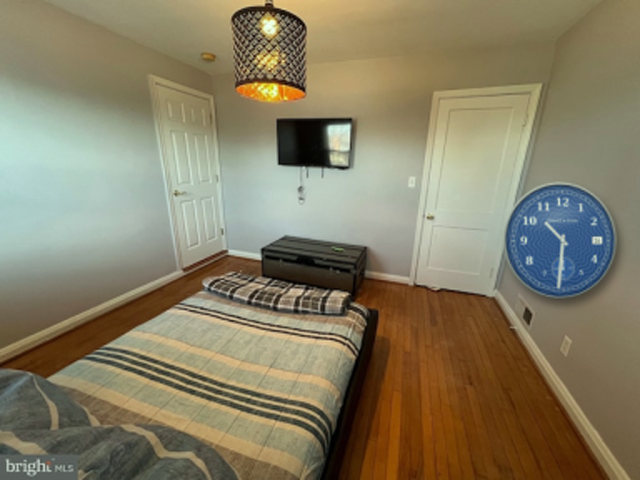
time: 10:31
